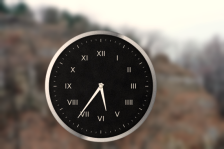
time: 5:36
